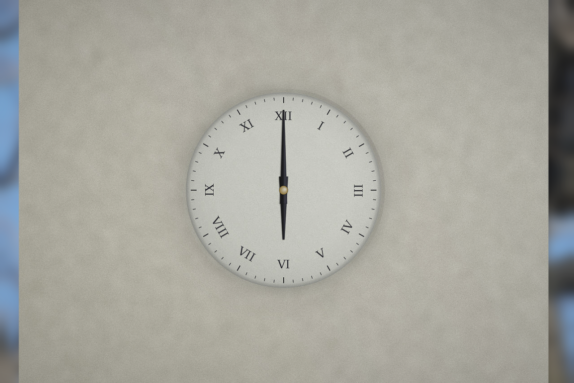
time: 6:00
